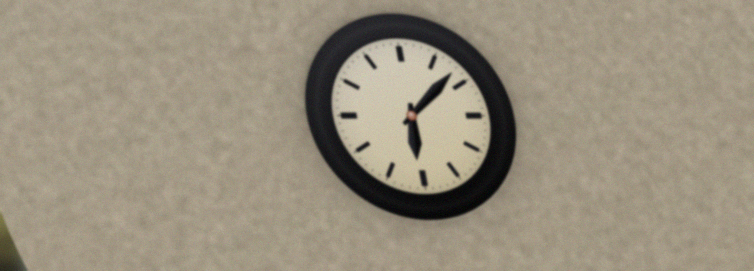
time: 6:08
